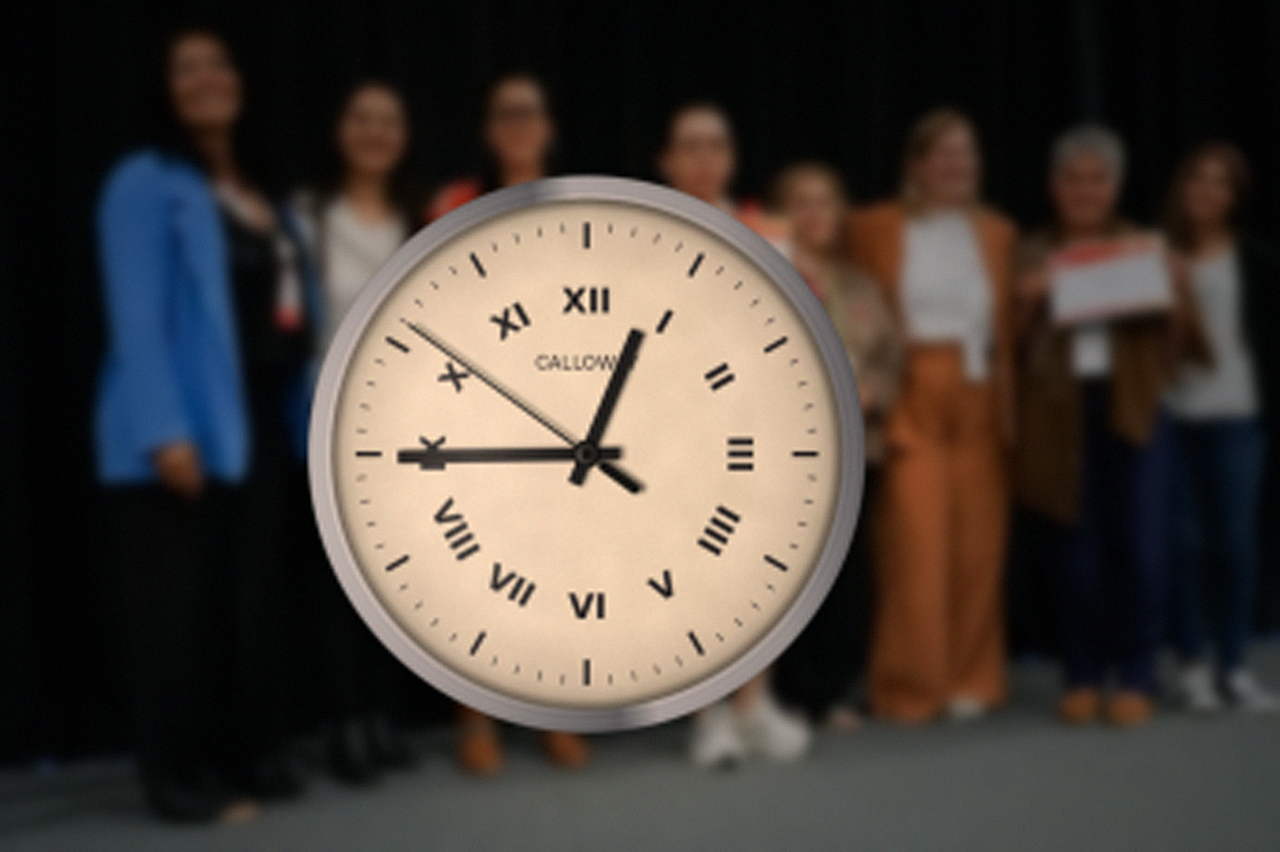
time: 12:44:51
